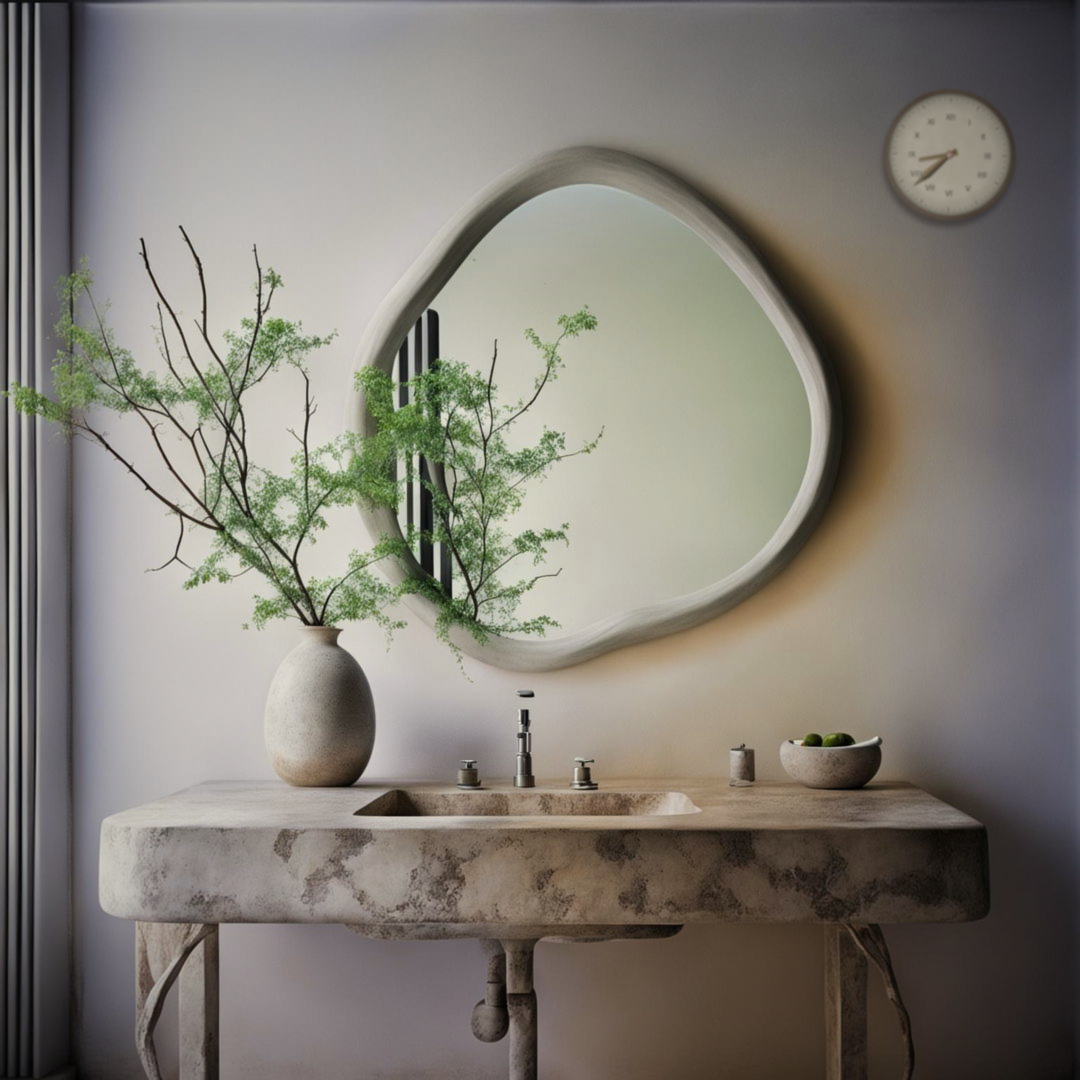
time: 8:38
